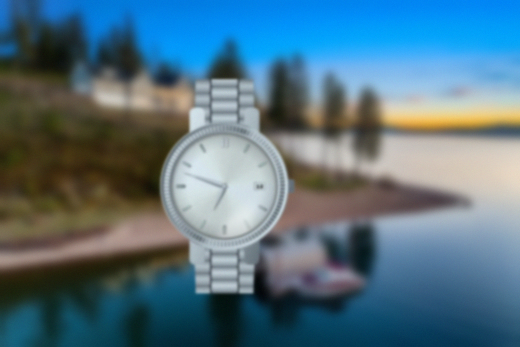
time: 6:48
